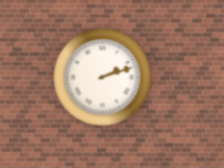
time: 2:12
